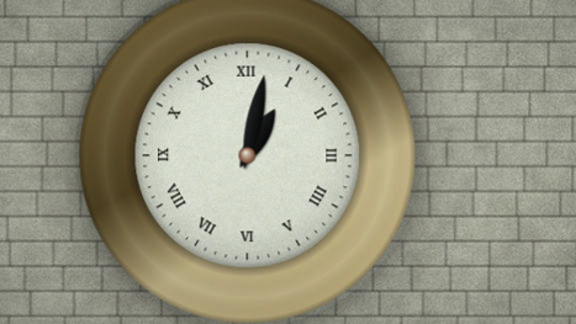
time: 1:02
